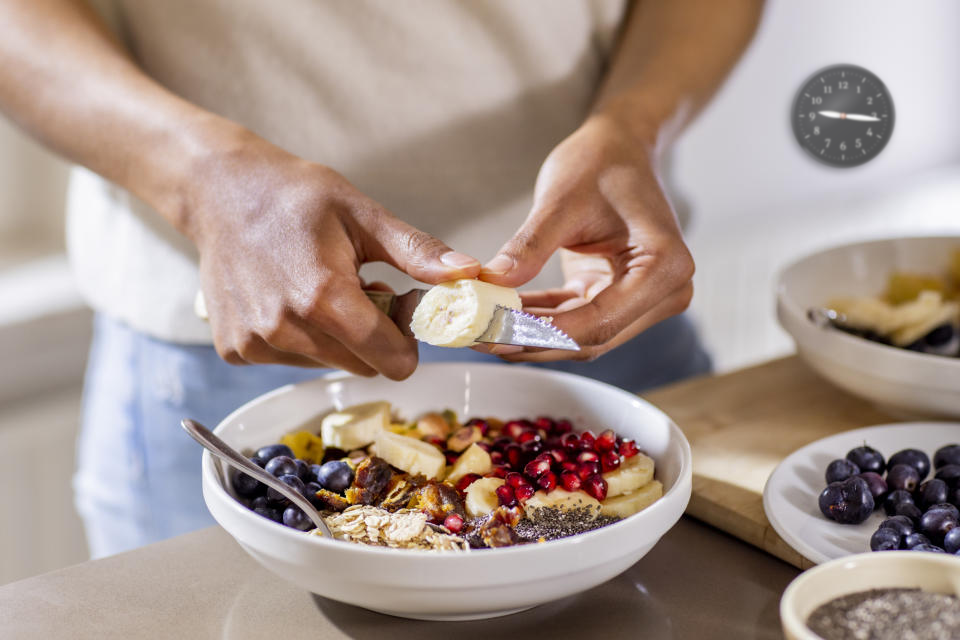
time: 9:16
